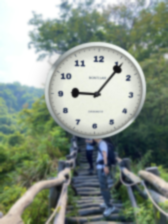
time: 9:06
